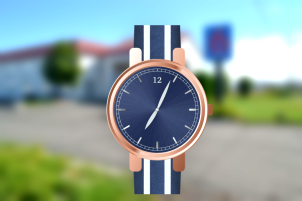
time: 7:04
